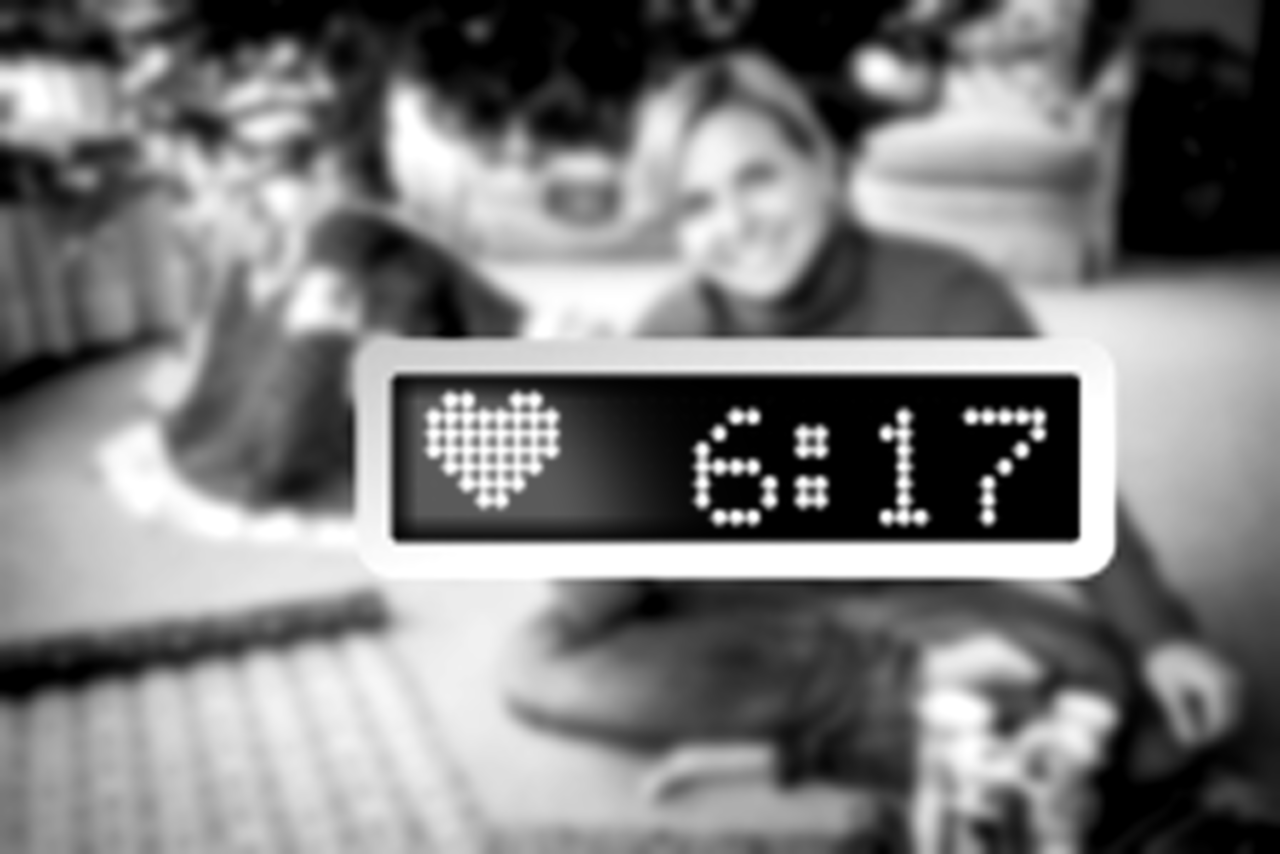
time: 6:17
